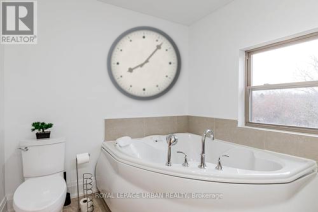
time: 8:07
